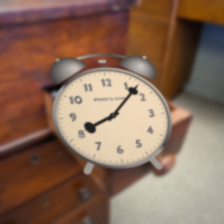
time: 8:07
